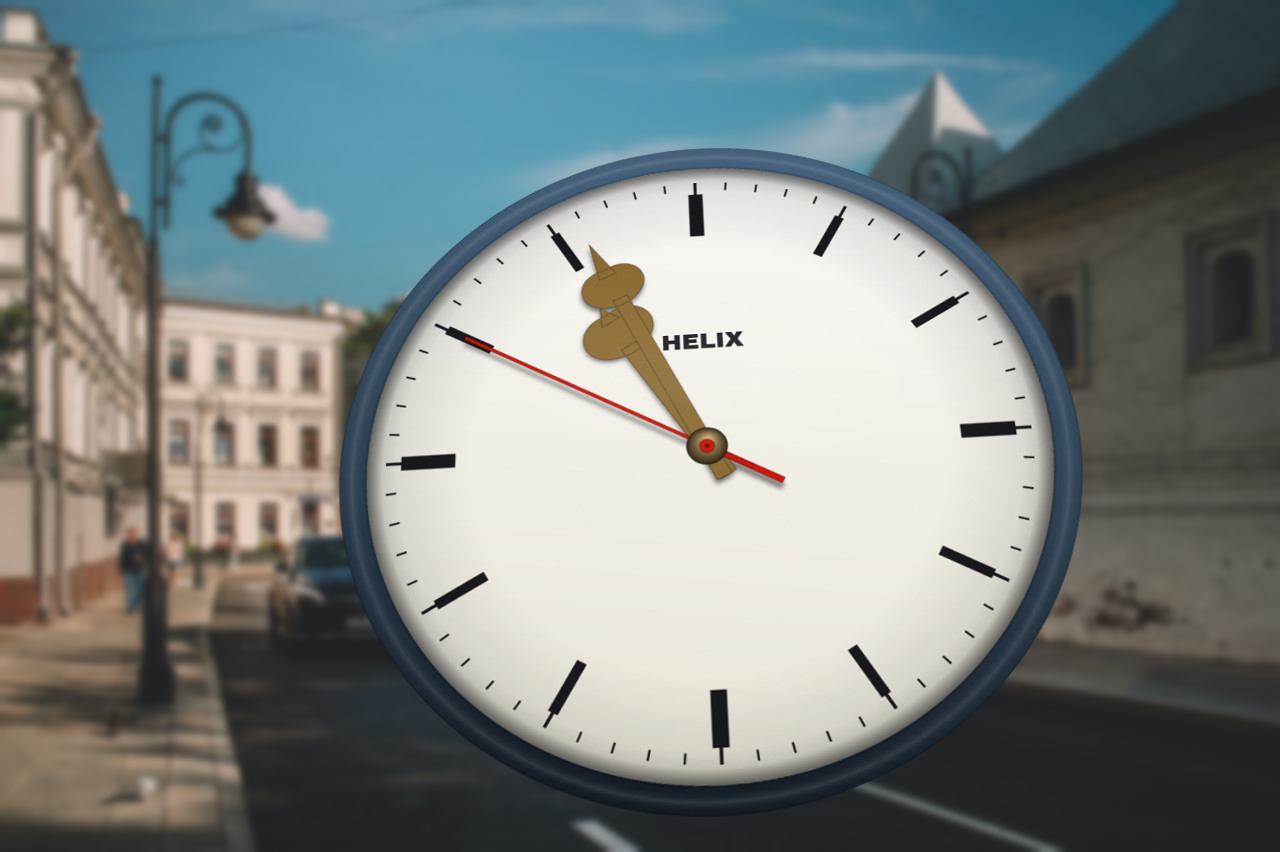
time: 10:55:50
